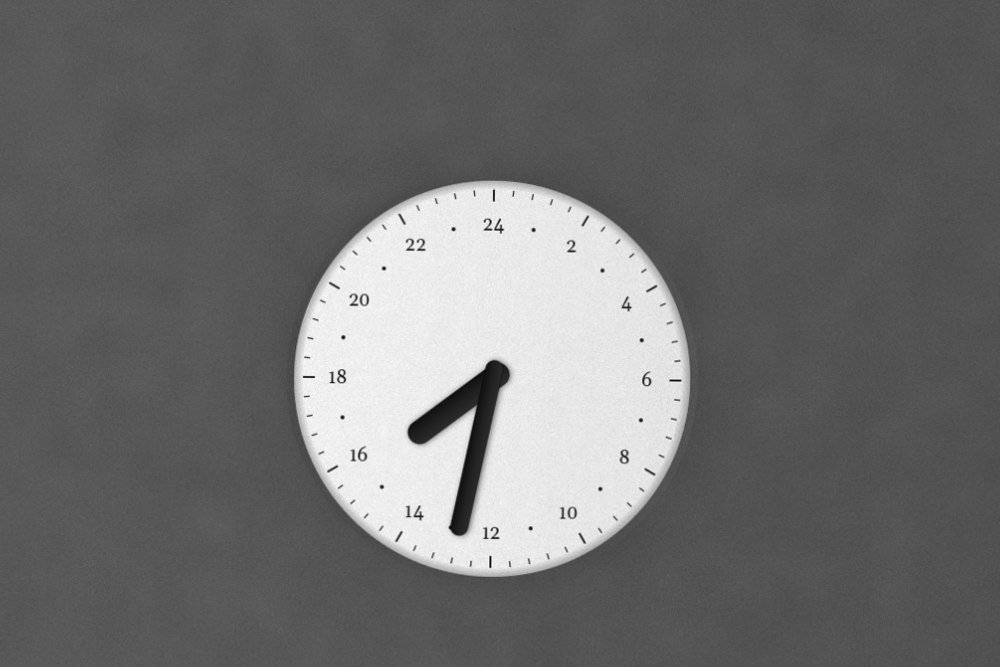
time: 15:32
